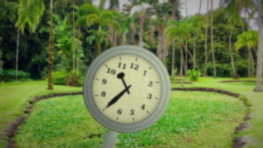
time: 10:35
